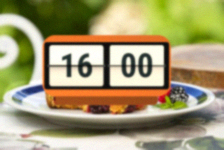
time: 16:00
